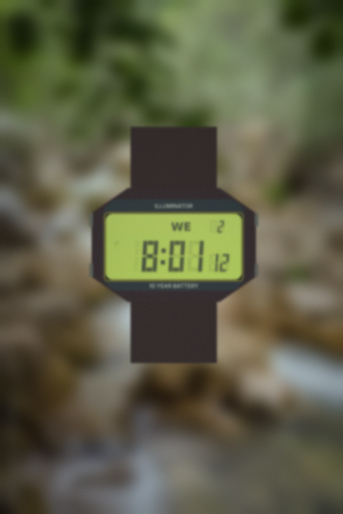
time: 8:01:12
